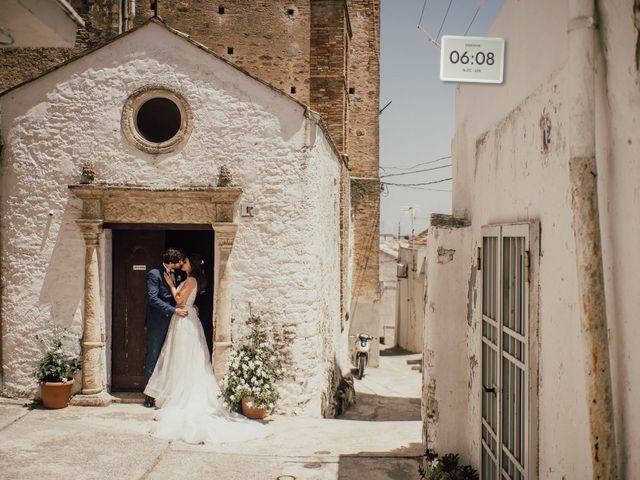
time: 6:08
